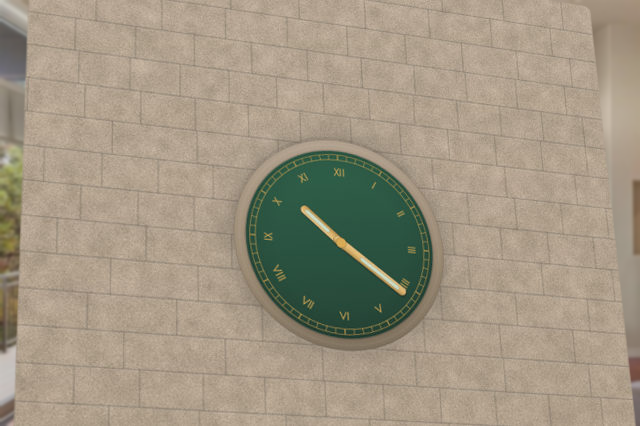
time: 10:21
